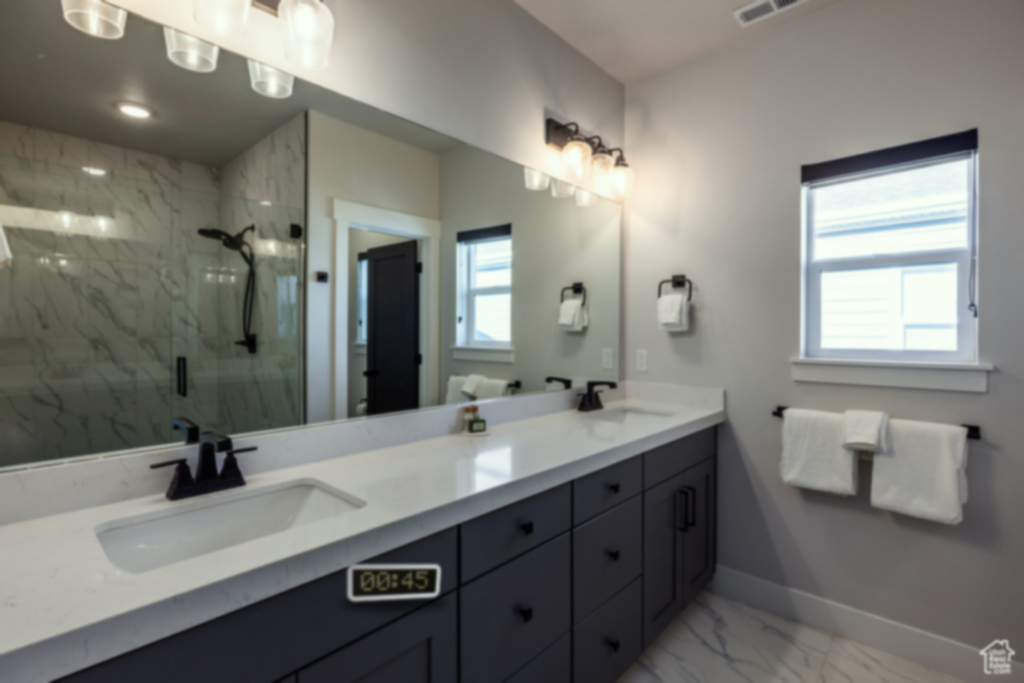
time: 0:45
